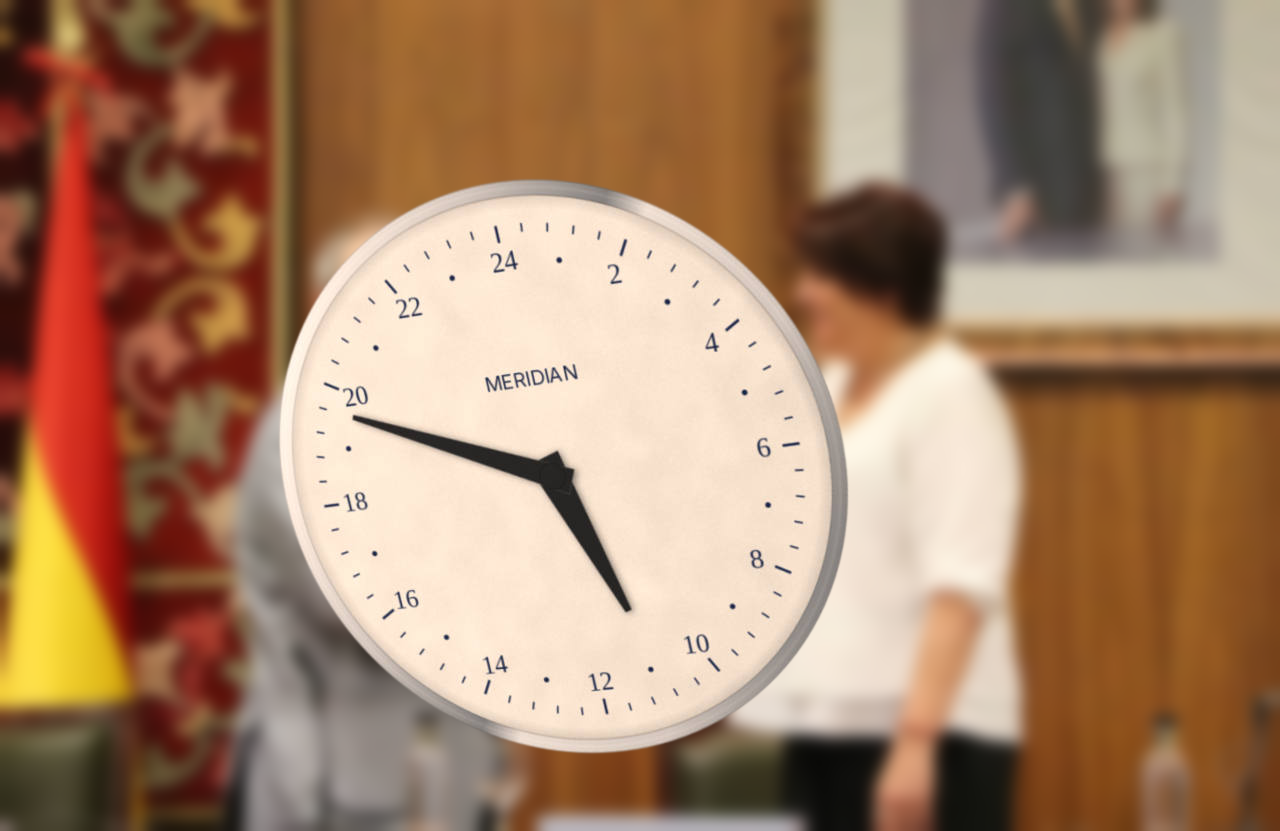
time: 10:49
